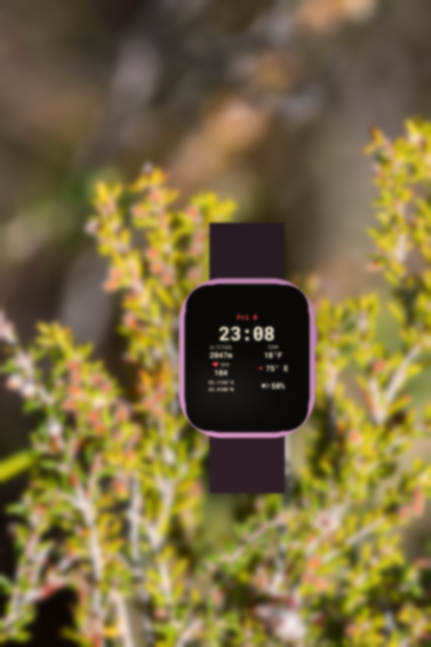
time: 23:08
